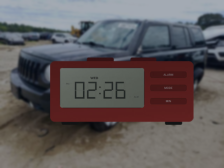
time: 2:26
